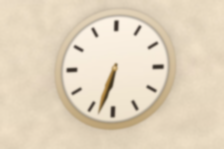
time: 6:33
